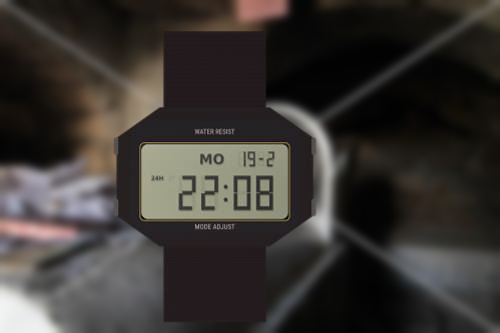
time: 22:08
